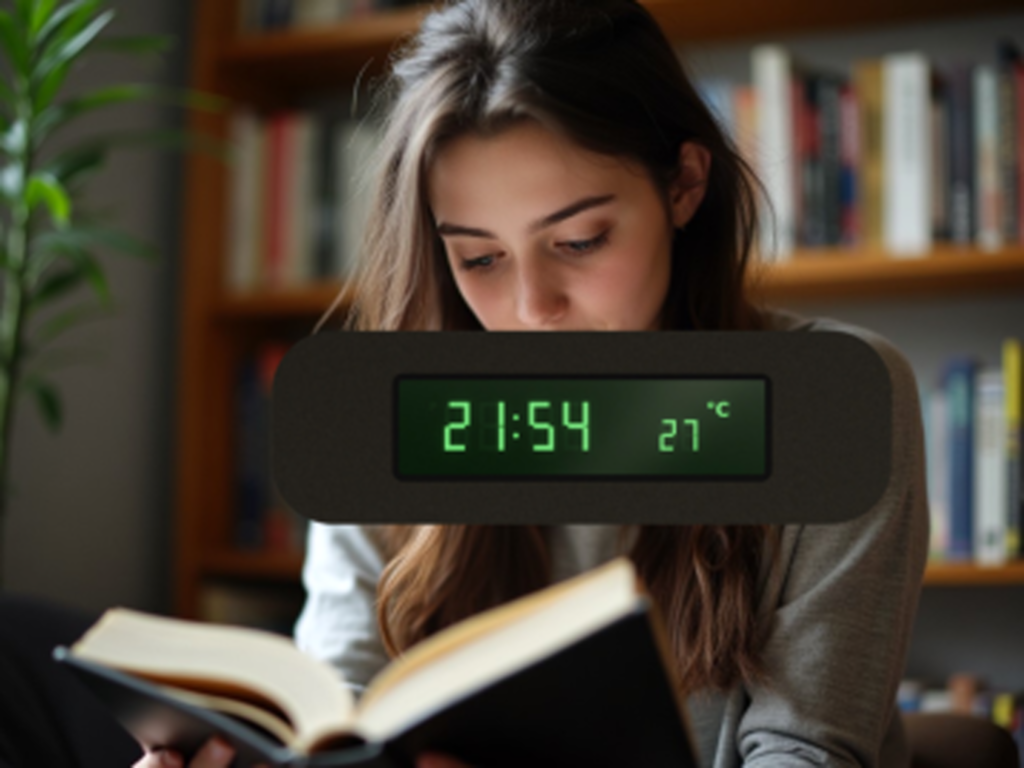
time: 21:54
